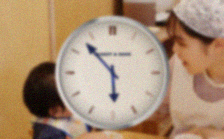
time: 5:53
